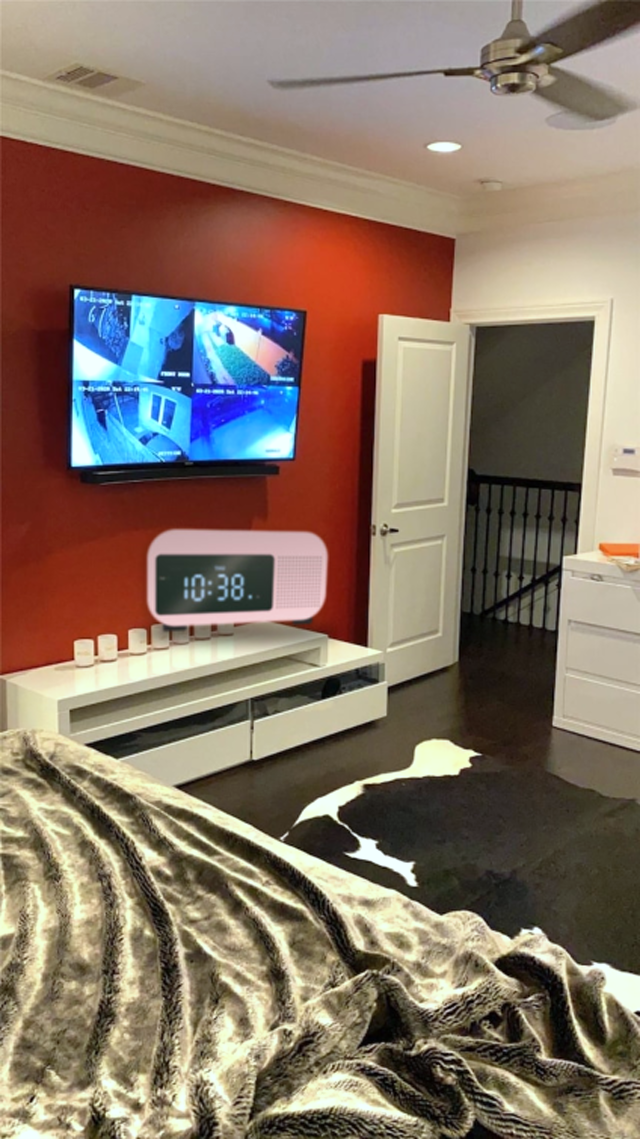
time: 10:38
